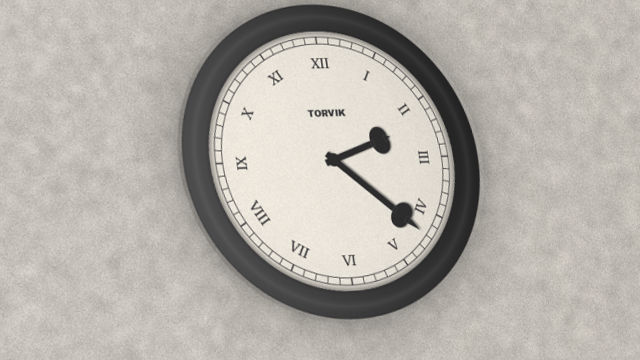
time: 2:22
